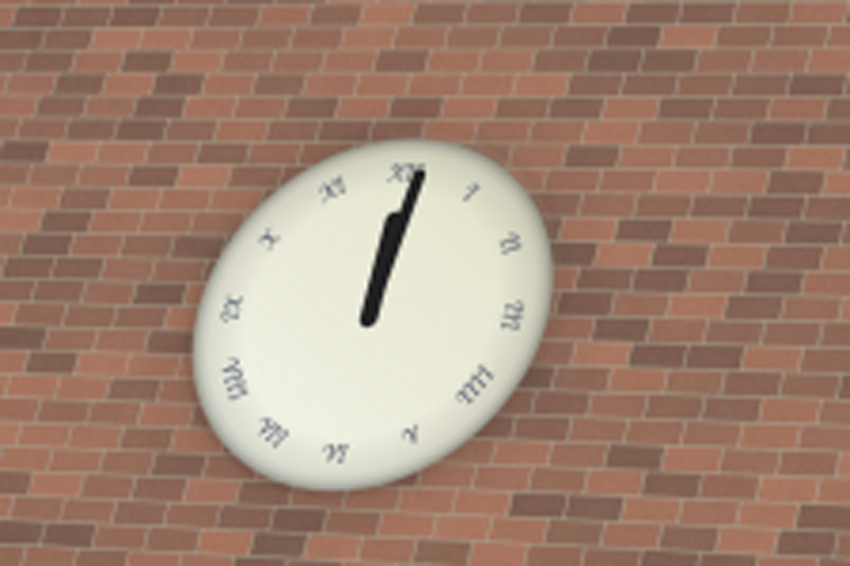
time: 12:01
